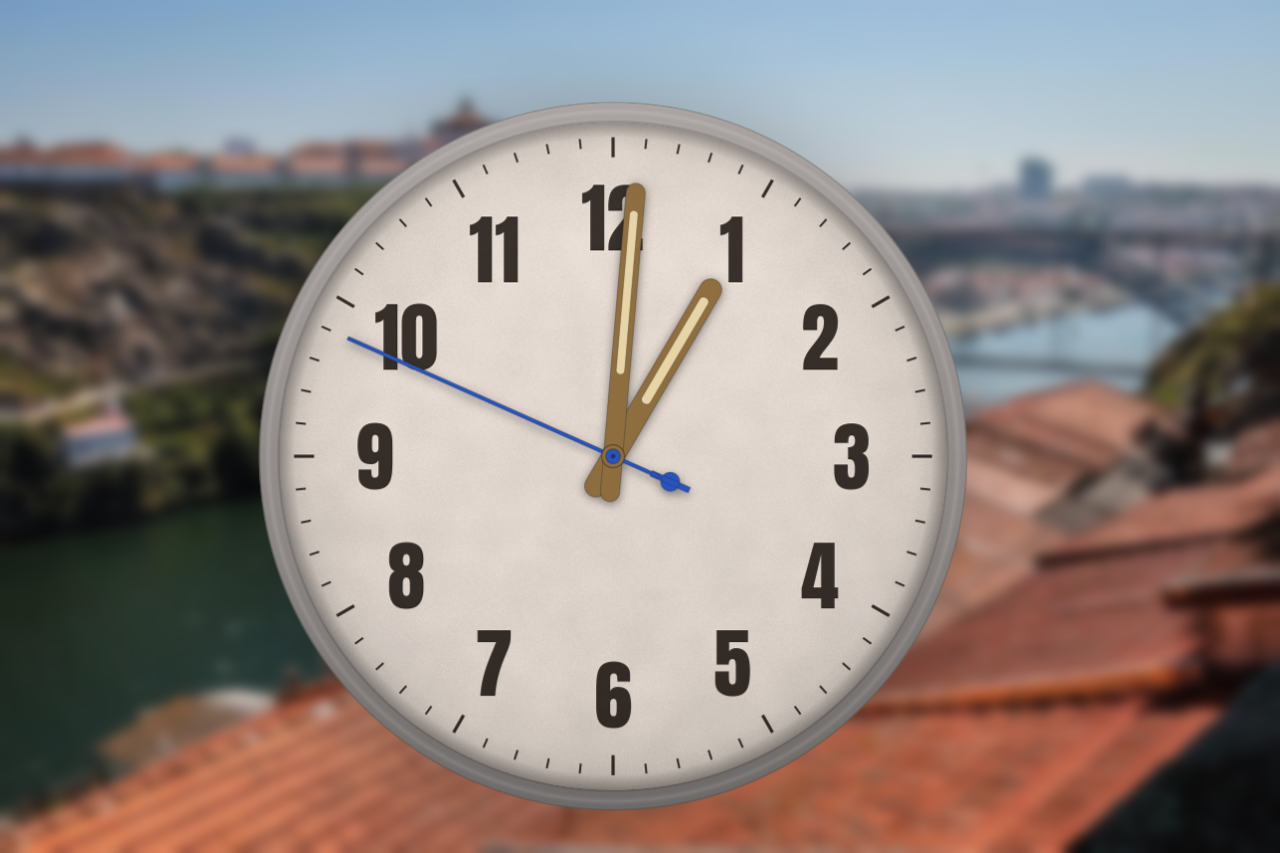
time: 1:00:49
